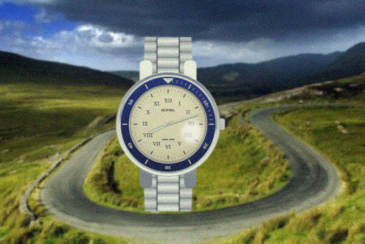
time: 8:12
